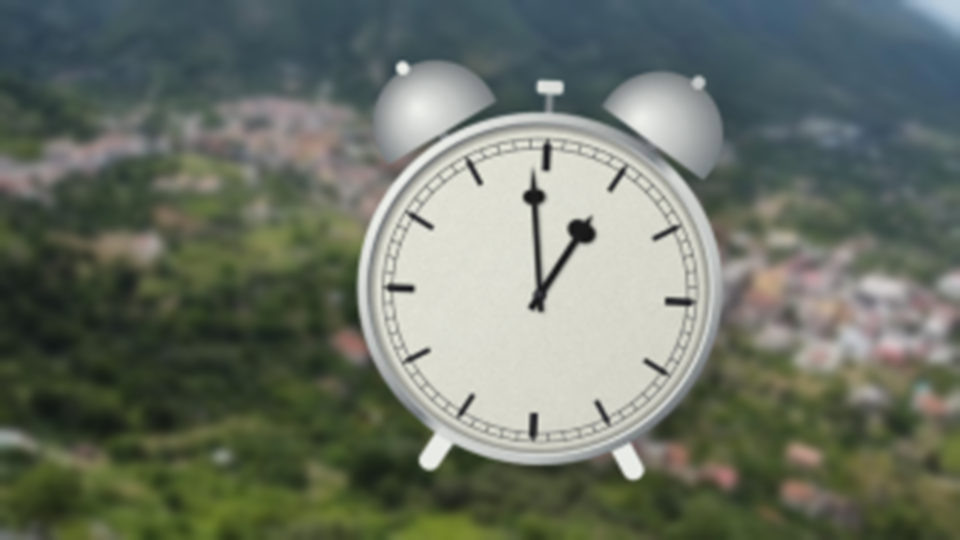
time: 12:59
